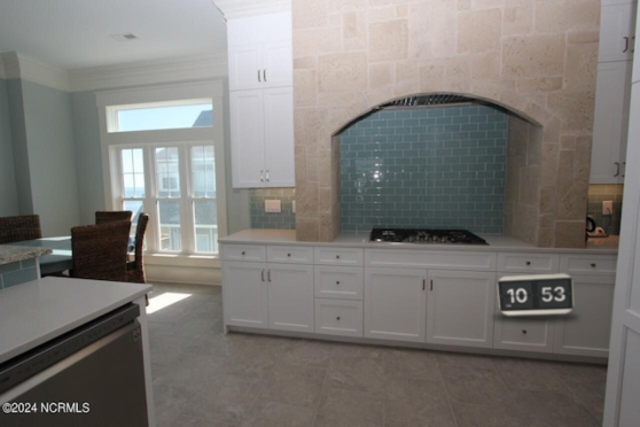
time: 10:53
